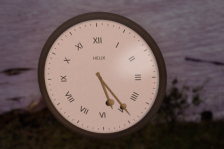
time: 5:24
